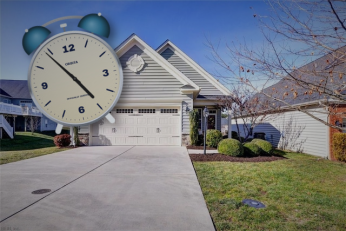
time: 4:54
